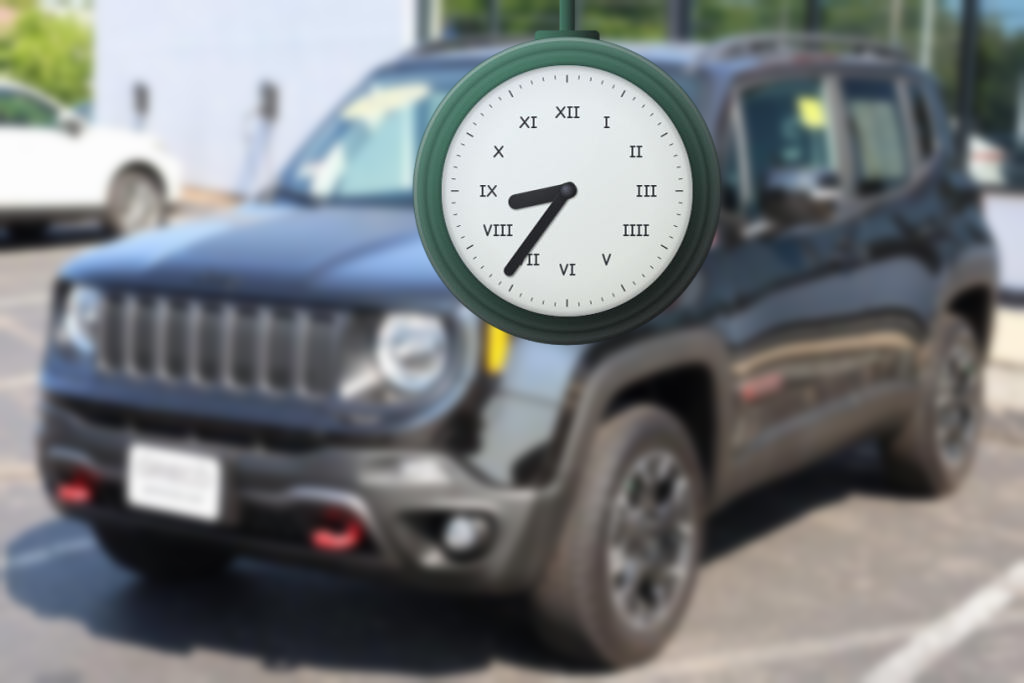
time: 8:36
